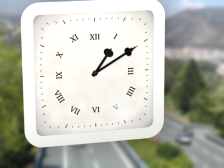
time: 1:10
